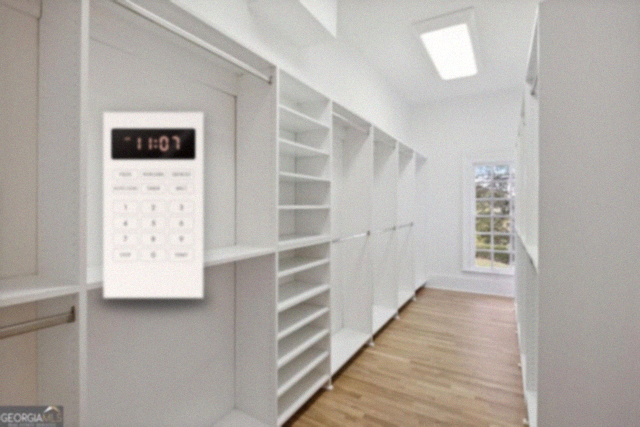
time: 11:07
